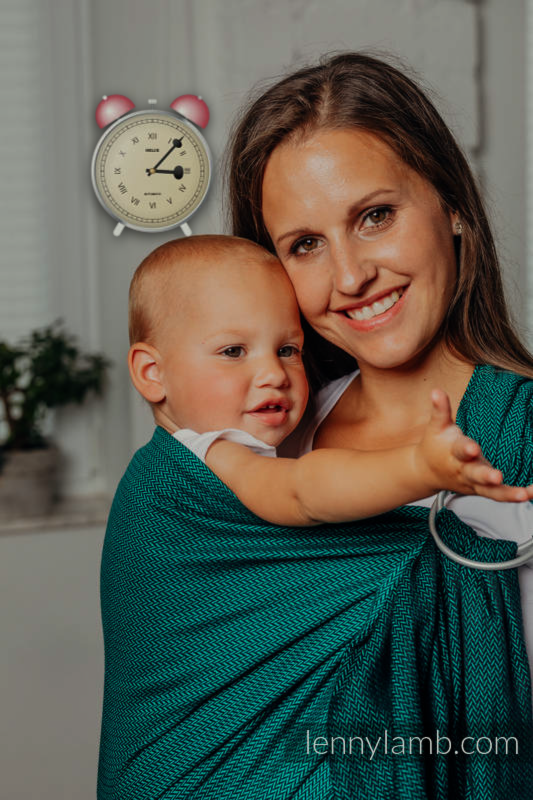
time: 3:07
